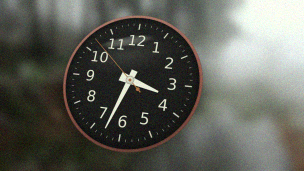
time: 3:32:52
